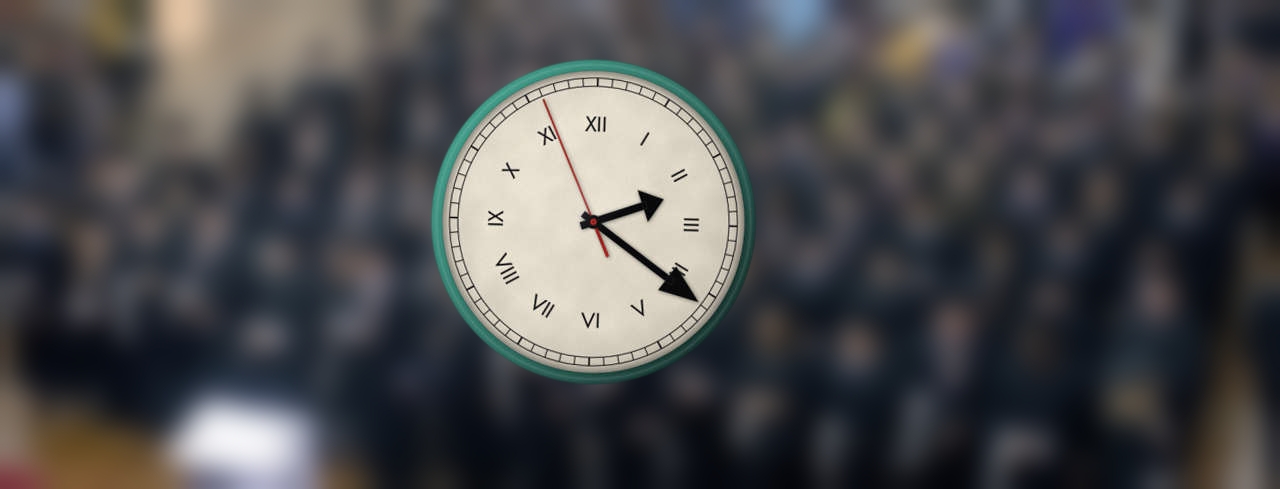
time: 2:20:56
